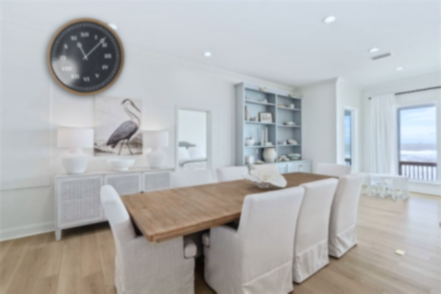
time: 11:08
